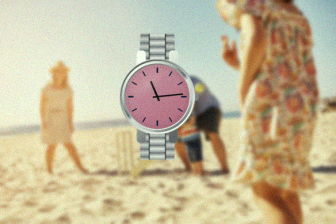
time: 11:14
